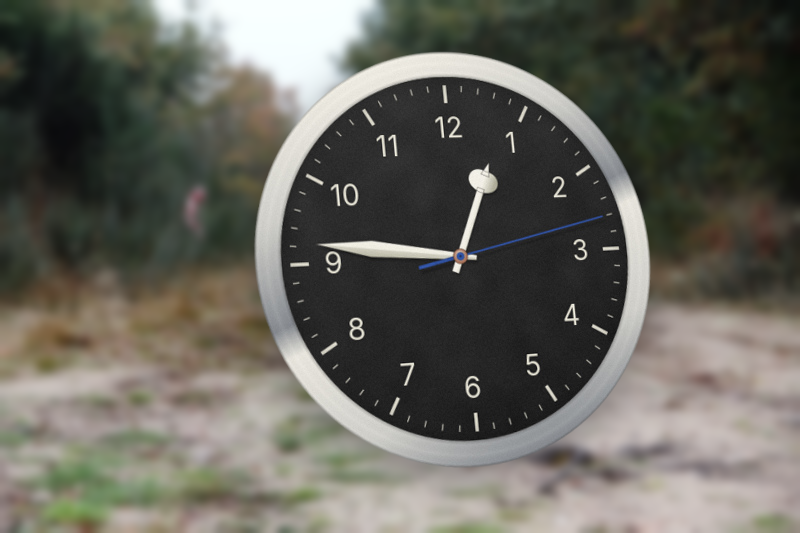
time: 12:46:13
